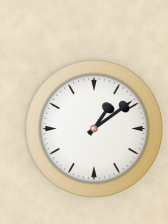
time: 1:09
